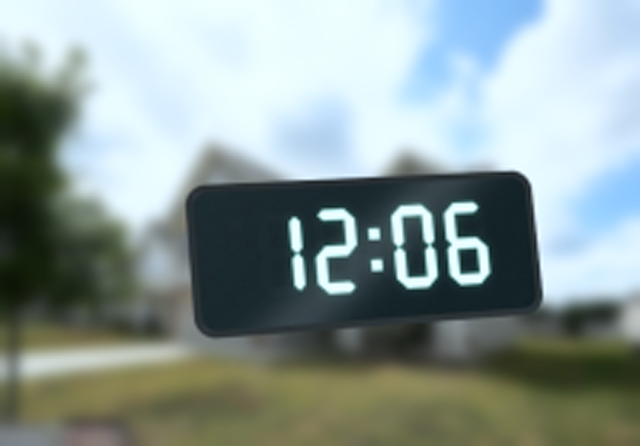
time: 12:06
